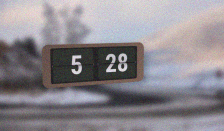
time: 5:28
